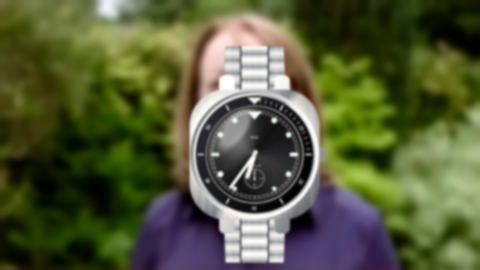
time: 6:36
